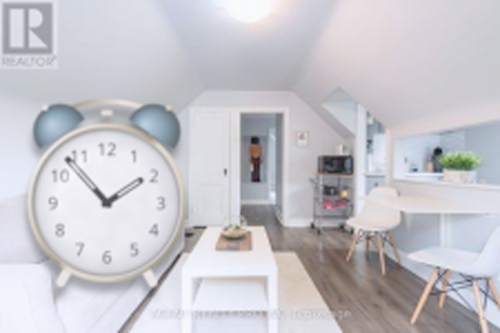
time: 1:53
